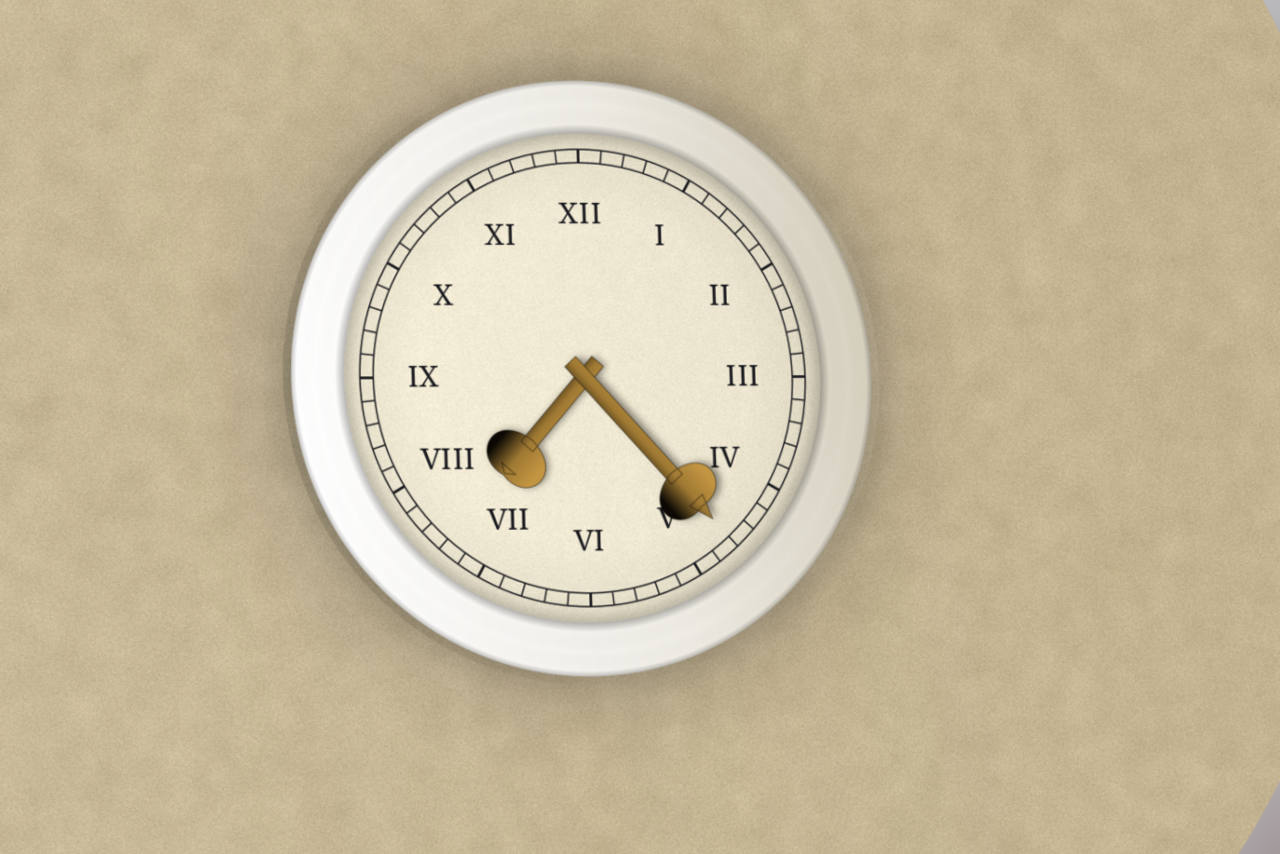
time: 7:23
